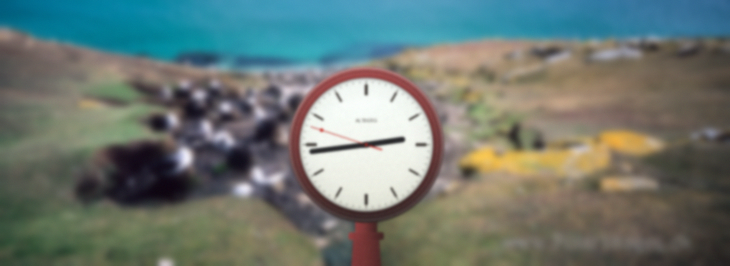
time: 2:43:48
